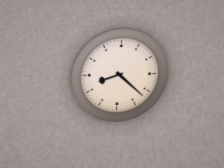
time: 8:22
